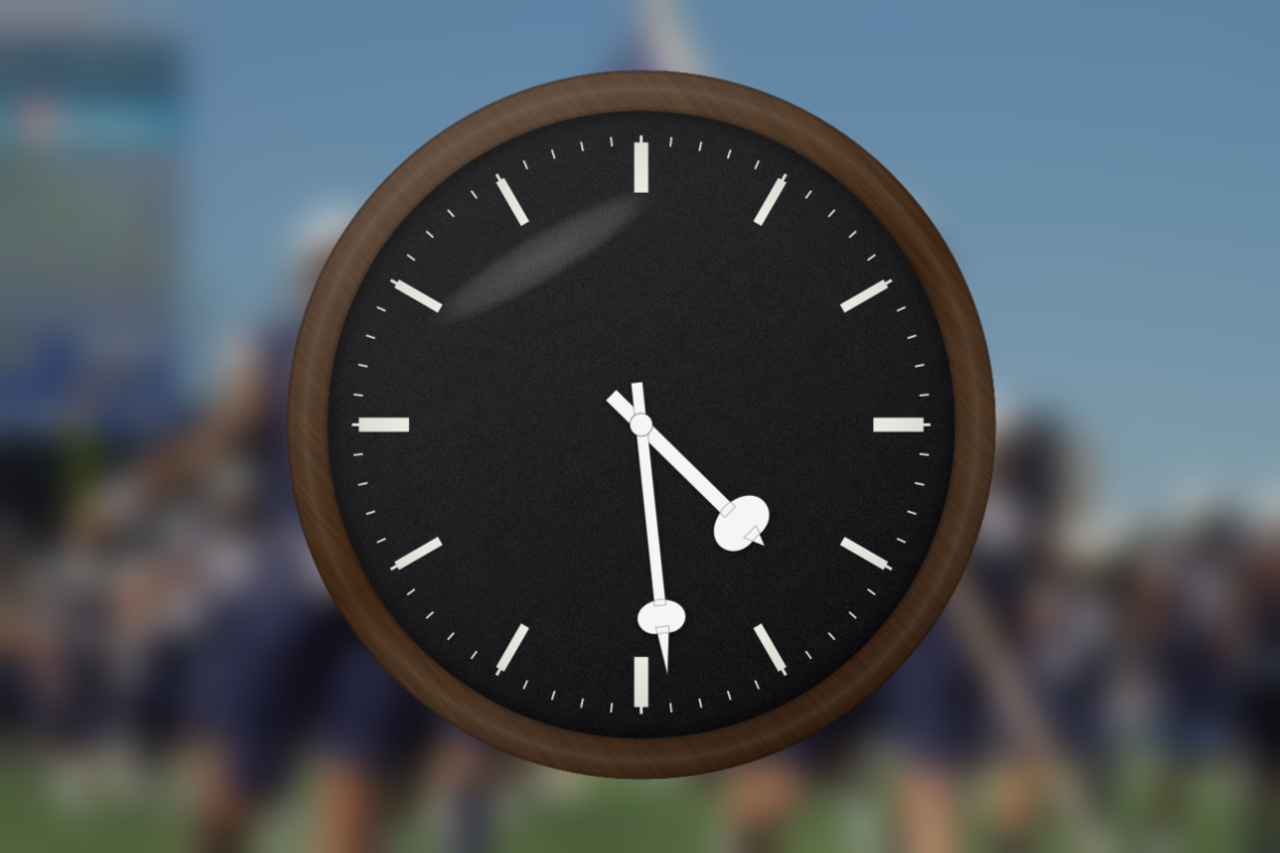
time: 4:29
